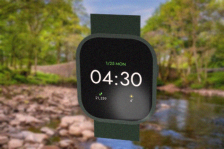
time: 4:30
